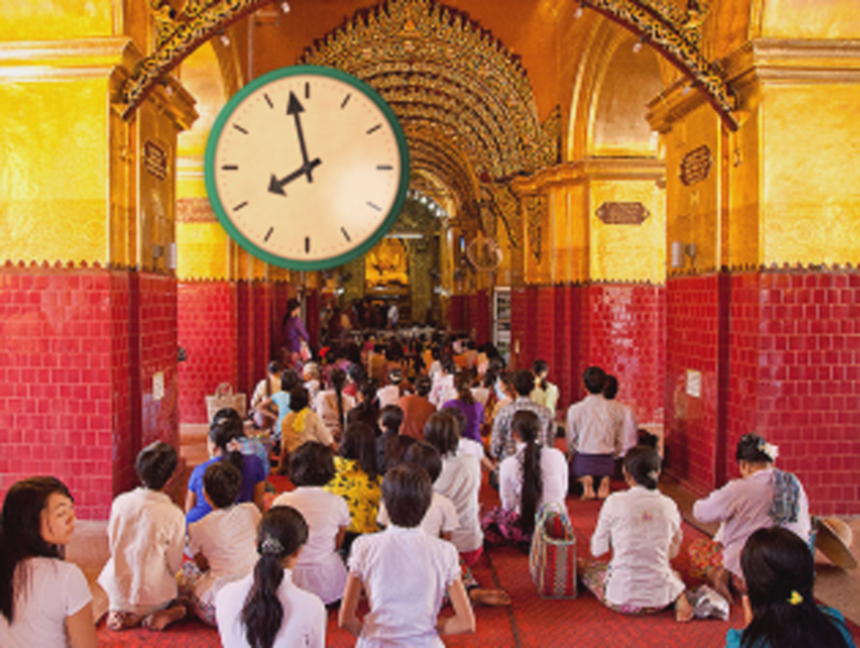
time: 7:58
